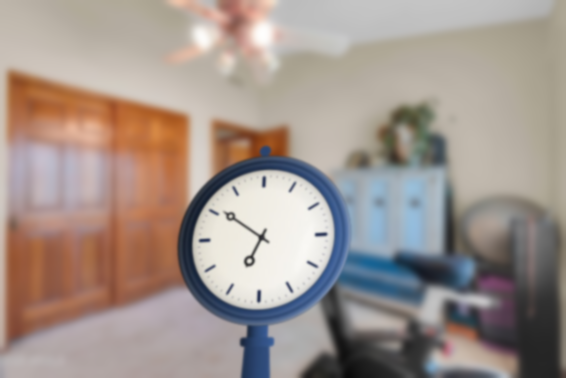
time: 6:51
